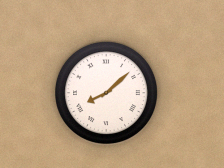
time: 8:08
